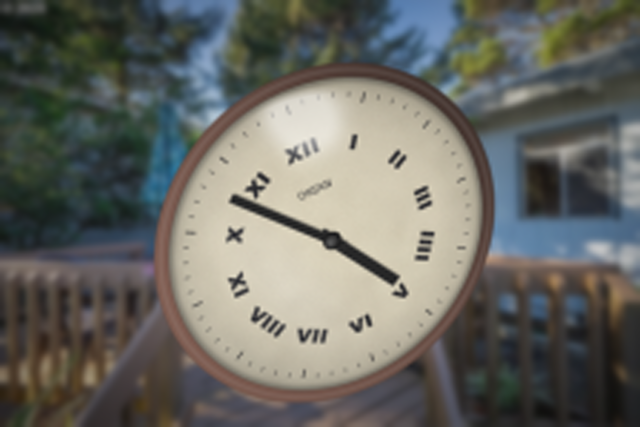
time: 4:53
